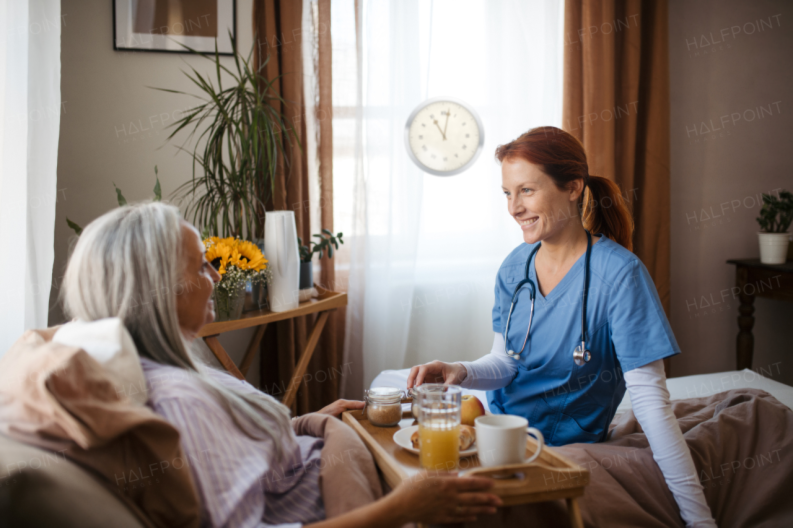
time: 11:02
